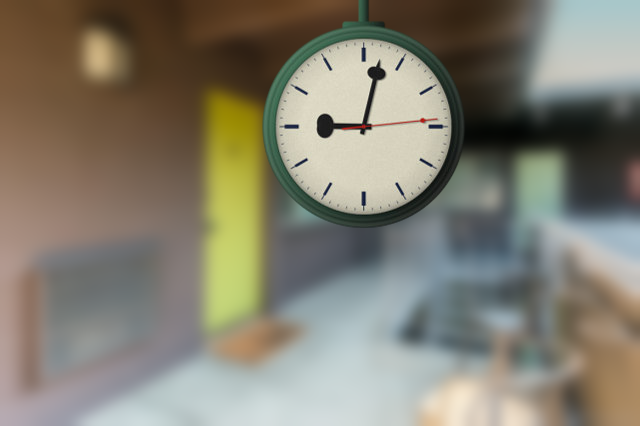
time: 9:02:14
